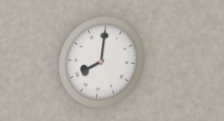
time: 8:00
